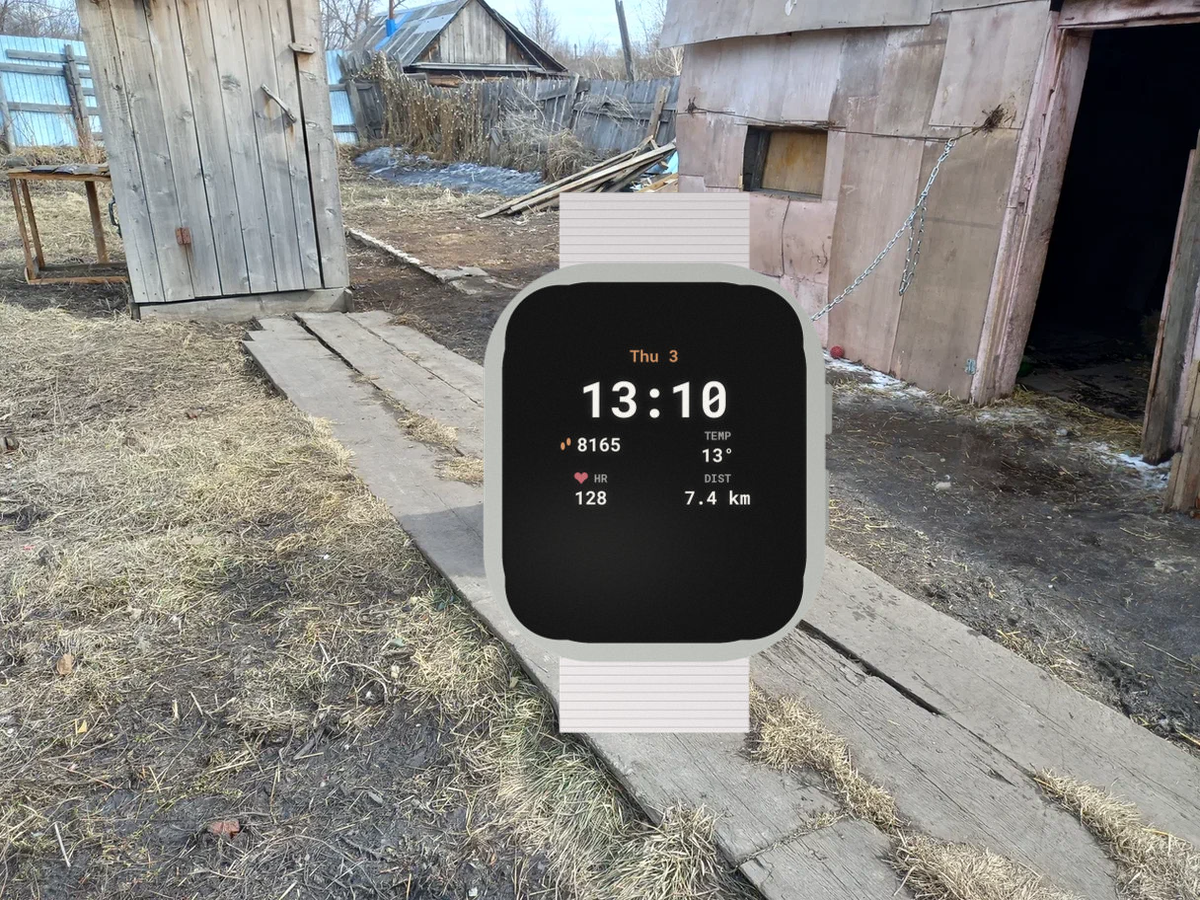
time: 13:10
